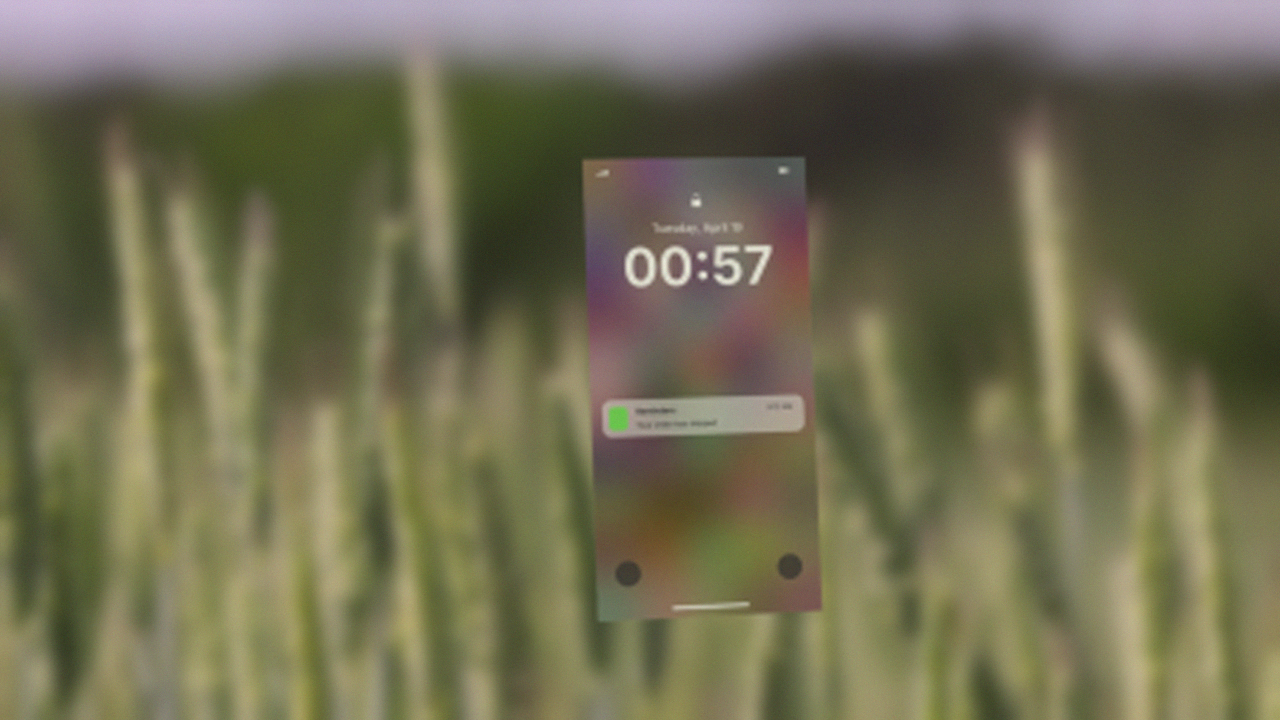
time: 0:57
